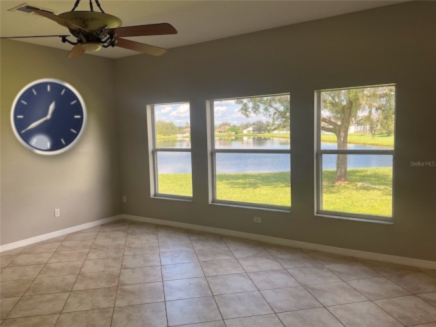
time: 12:40
